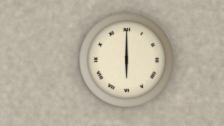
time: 6:00
